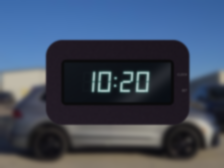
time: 10:20
